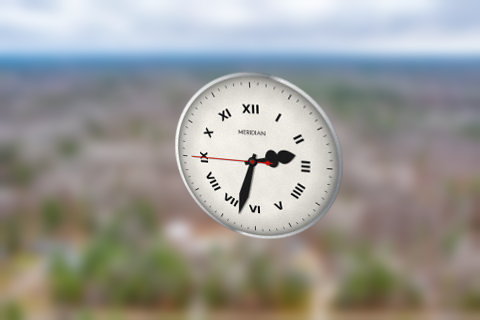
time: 2:32:45
